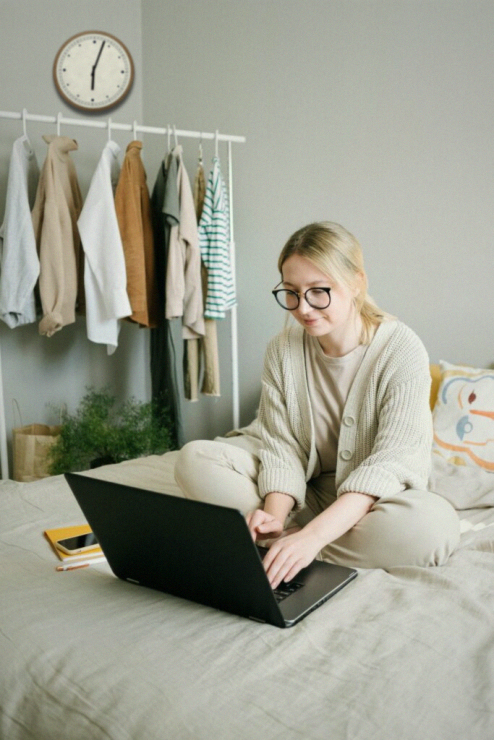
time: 6:03
